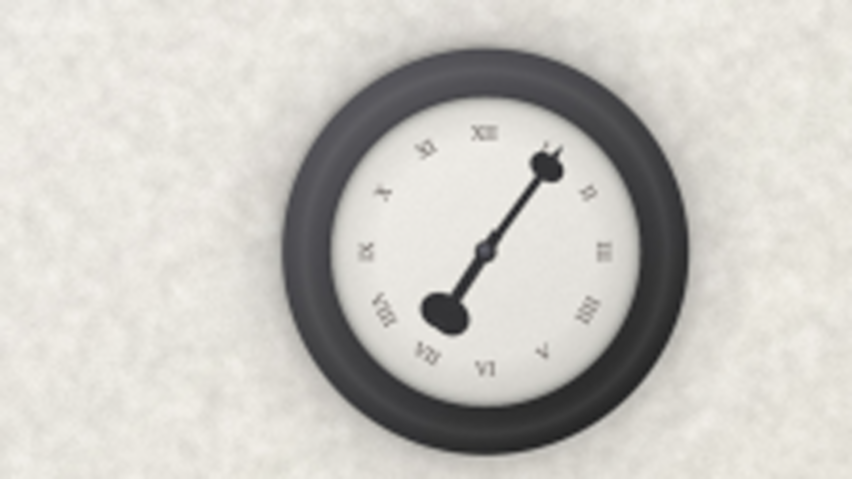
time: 7:06
